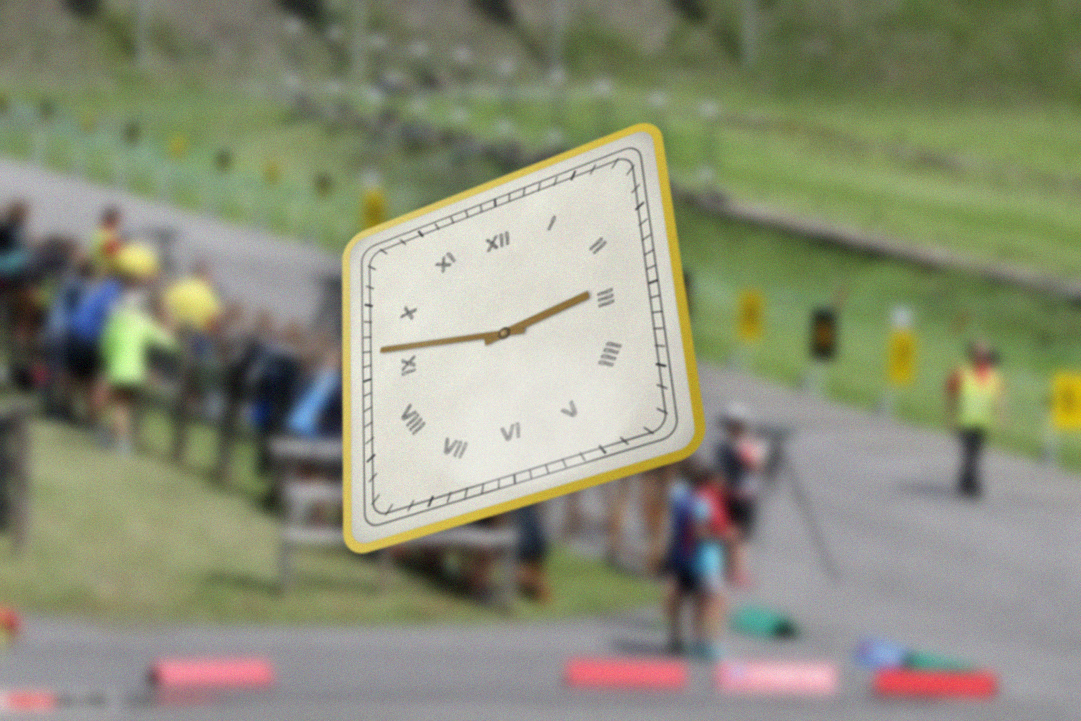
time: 2:47
